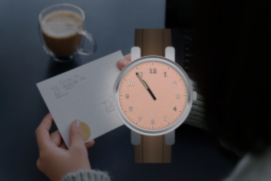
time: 10:54
